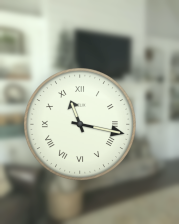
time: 11:17
